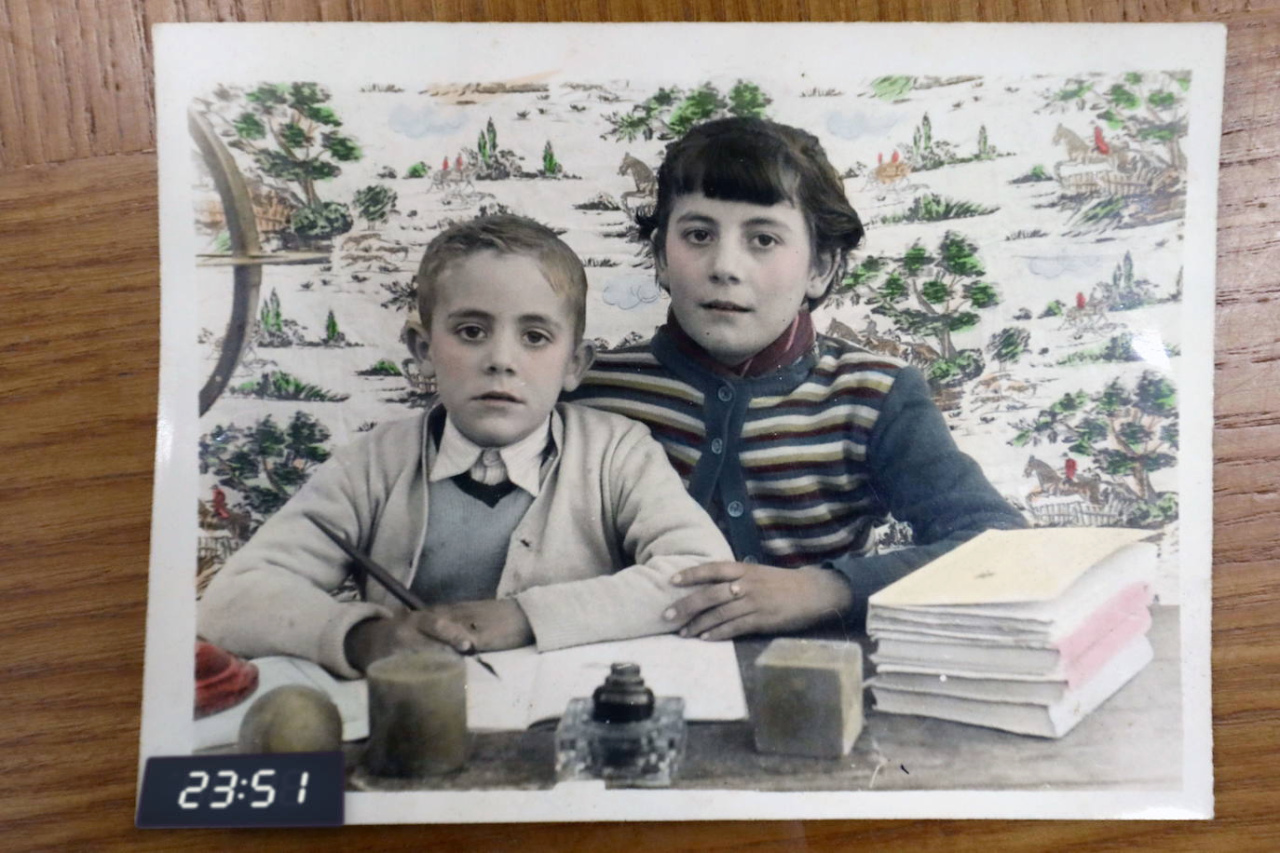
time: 23:51
